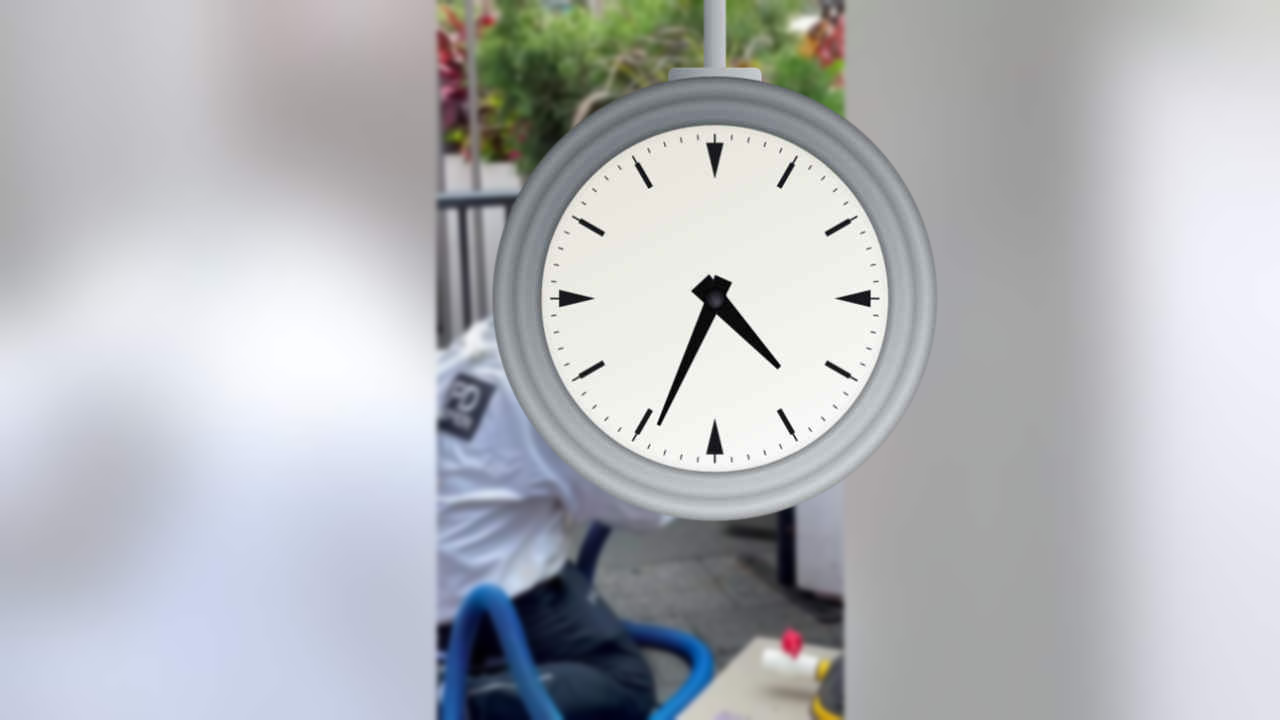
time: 4:34
